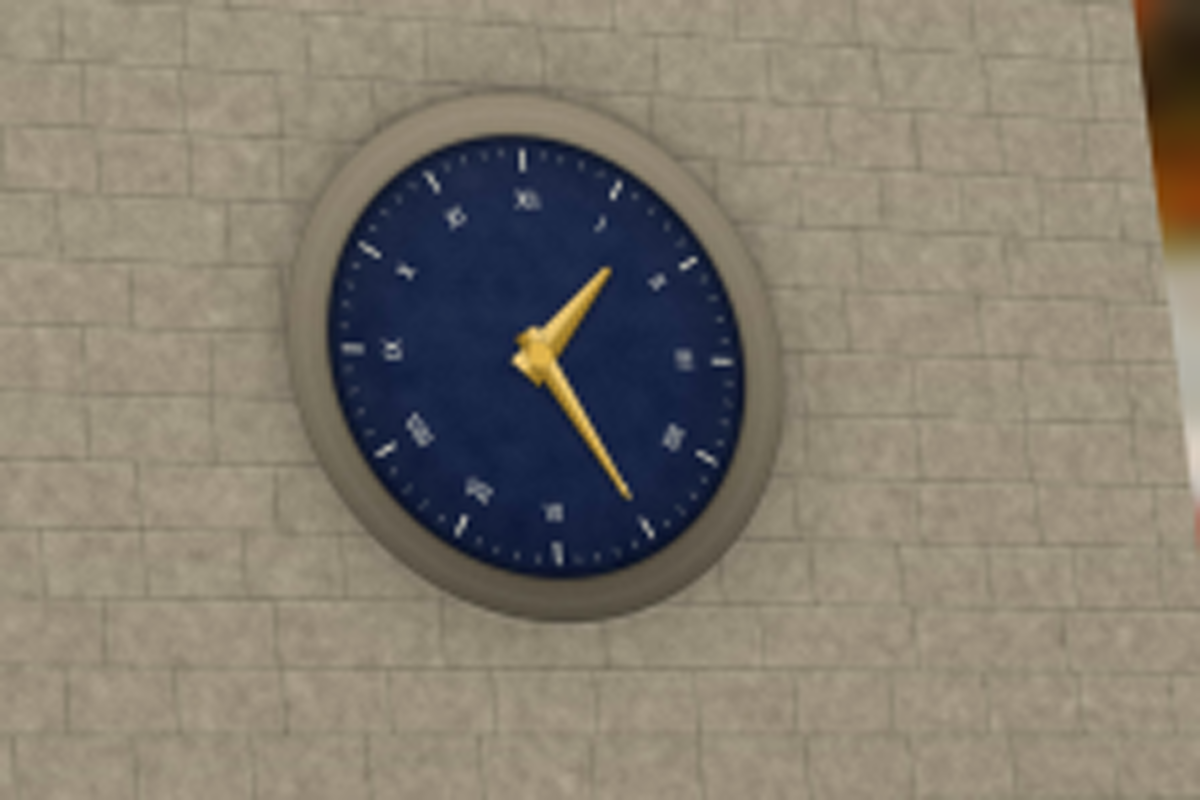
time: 1:25
